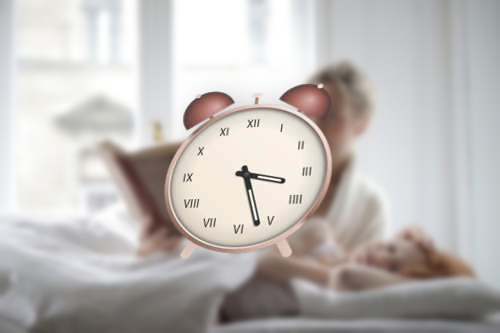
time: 3:27
